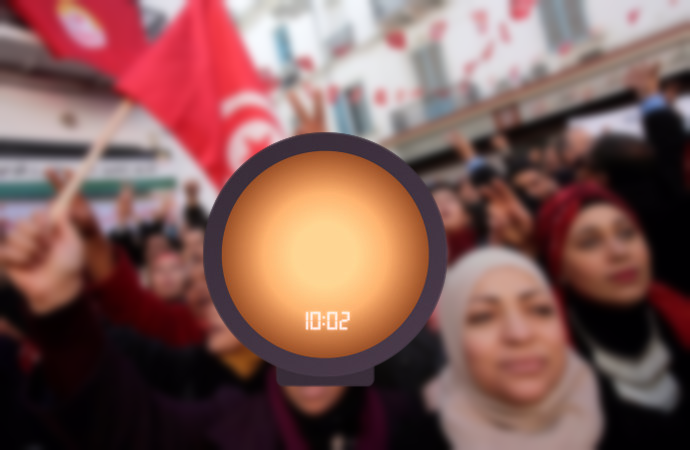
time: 10:02
